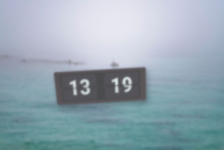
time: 13:19
